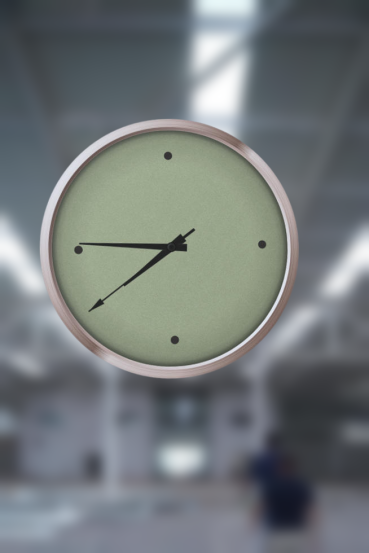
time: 7:45:39
